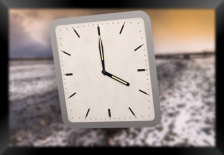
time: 4:00
